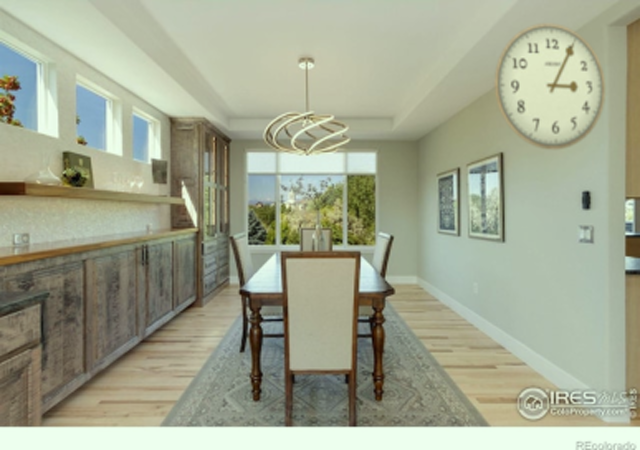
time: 3:05
